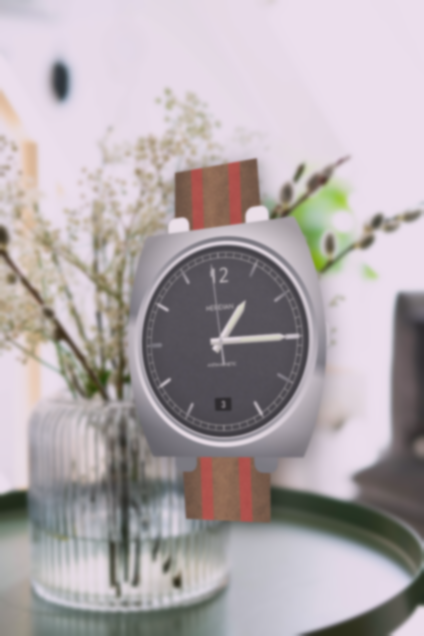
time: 1:14:59
